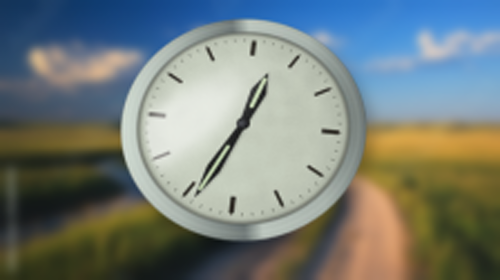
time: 12:34
